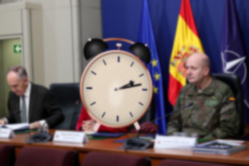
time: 2:13
